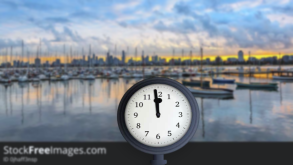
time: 11:59
